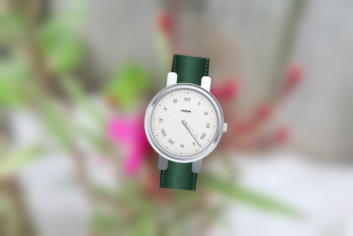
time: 4:23
